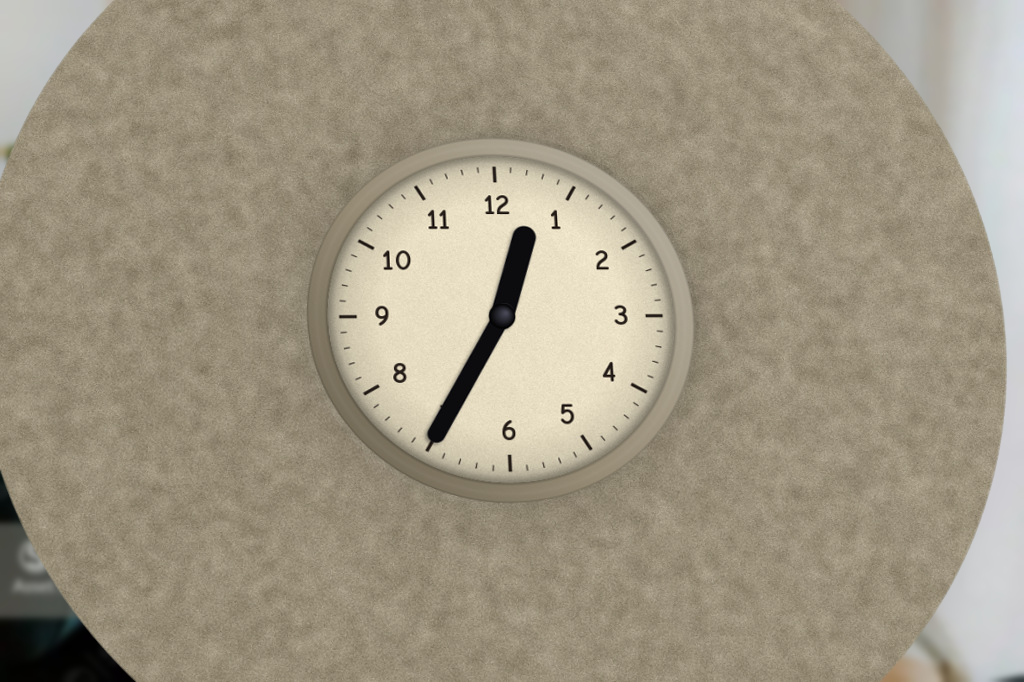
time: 12:35
